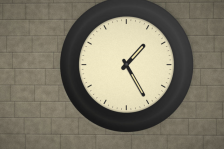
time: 1:25
